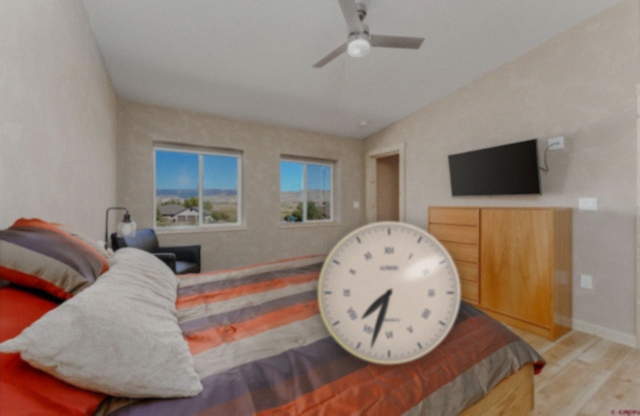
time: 7:33
